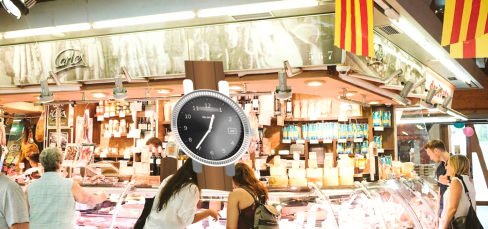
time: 12:36
